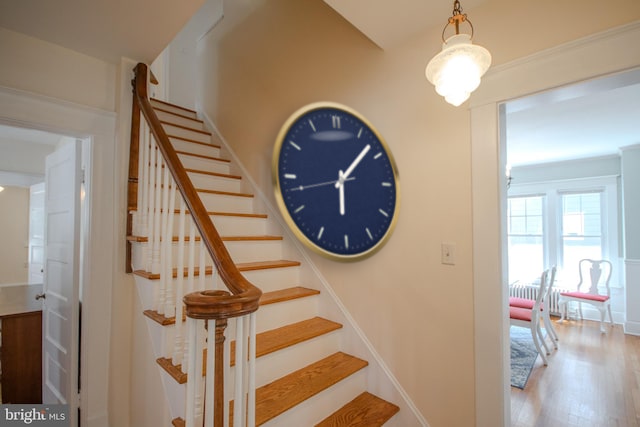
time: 6:07:43
